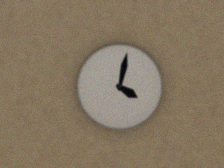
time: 4:02
